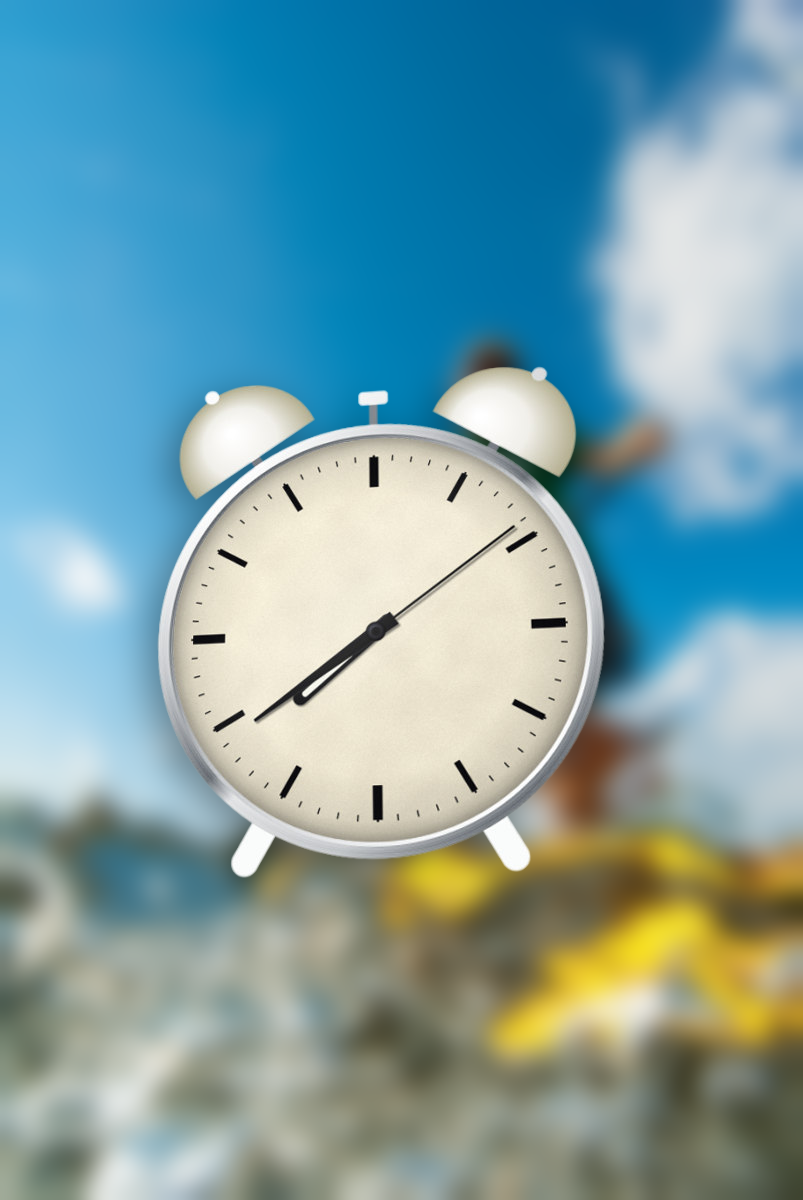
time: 7:39:09
